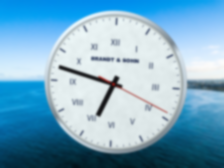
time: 6:47:19
